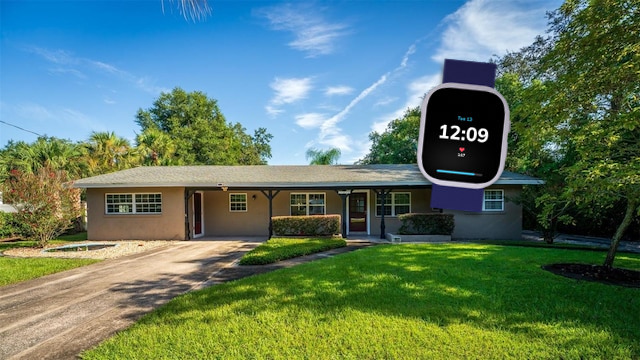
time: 12:09
